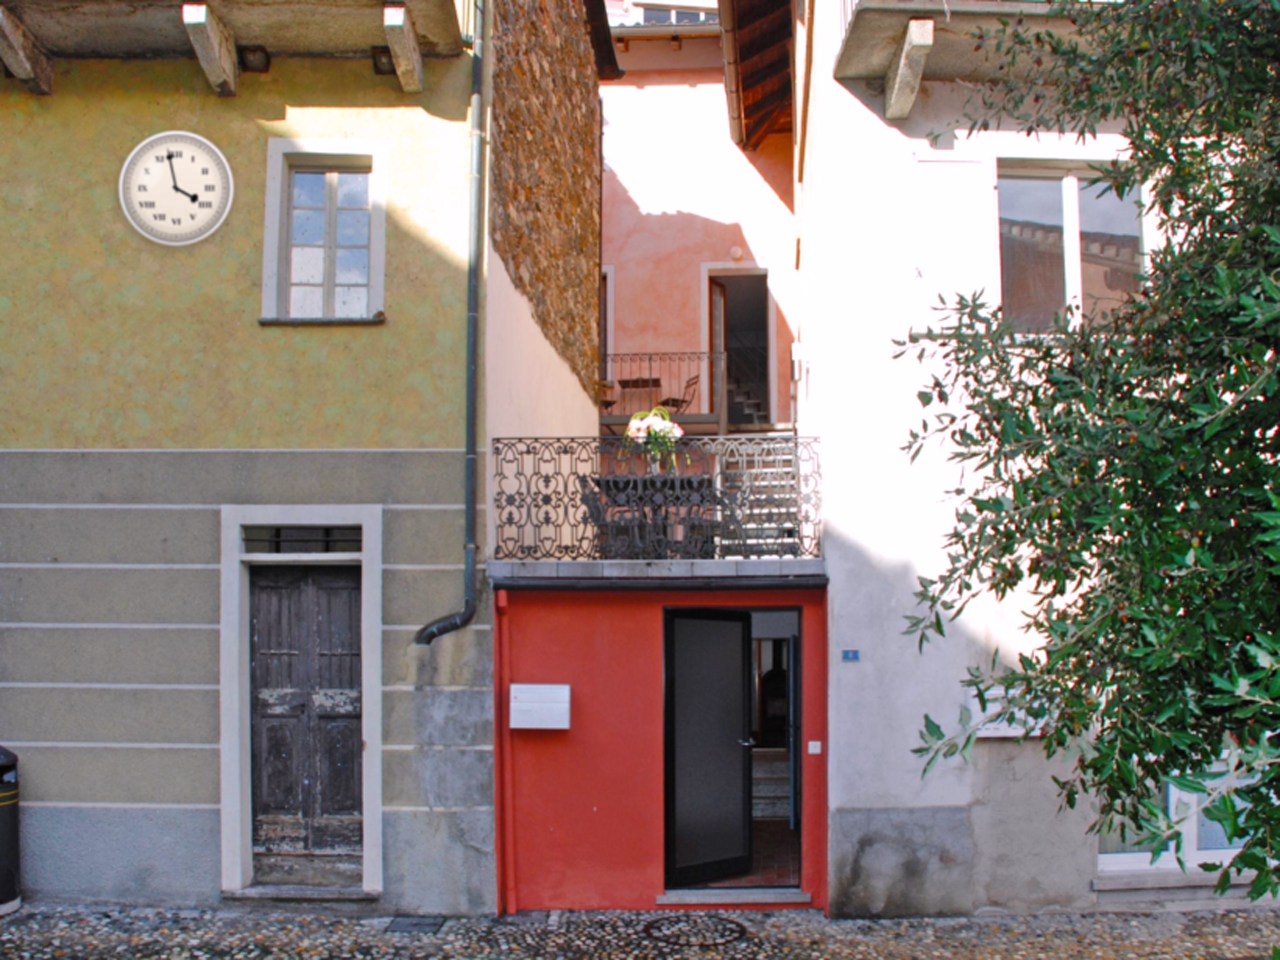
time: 3:58
